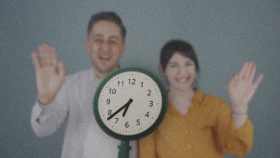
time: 6:38
